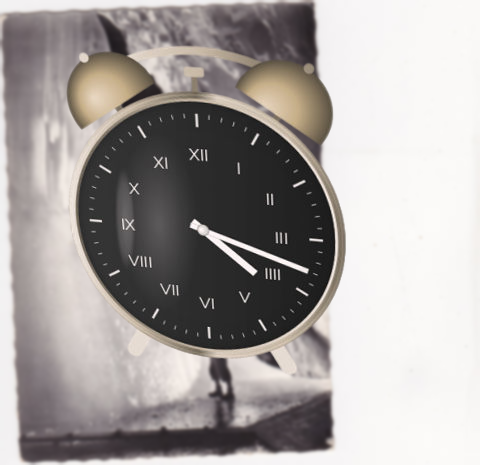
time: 4:18
